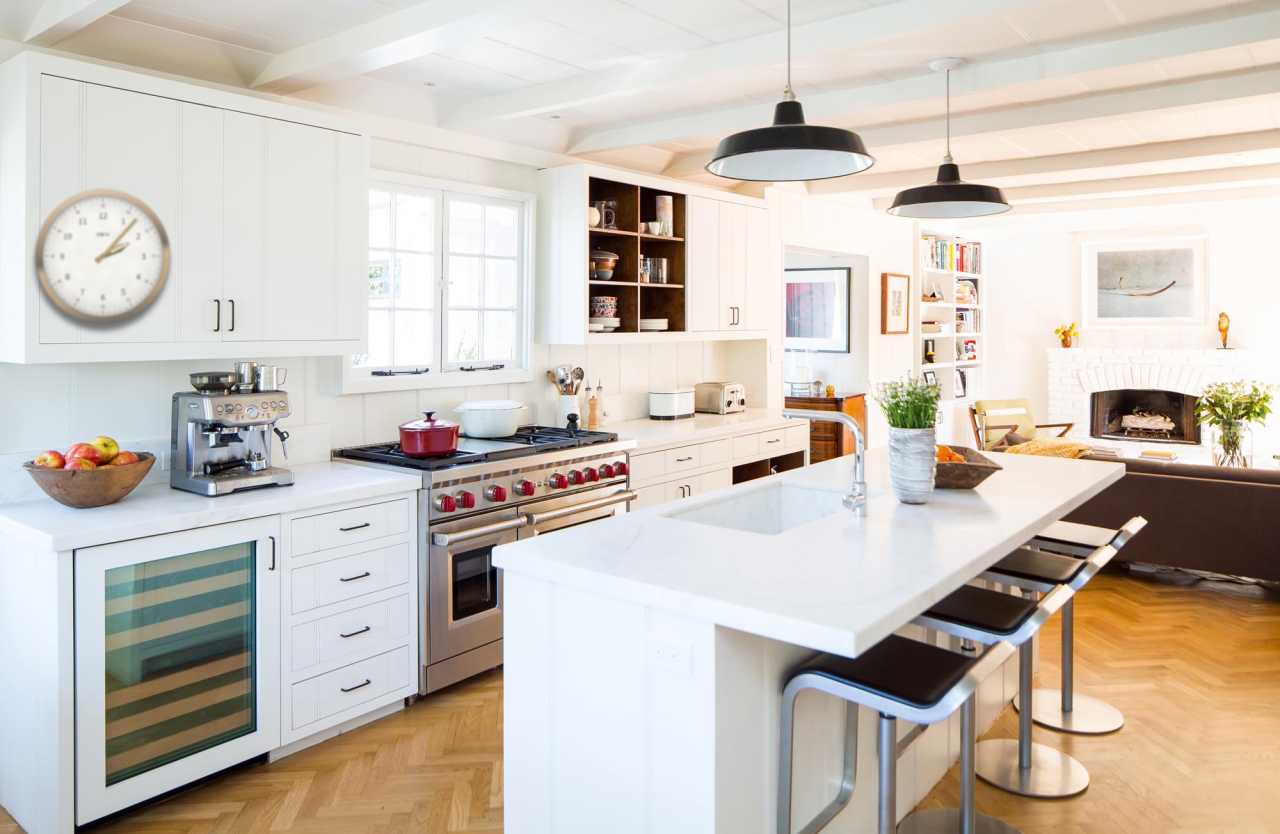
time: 2:07
